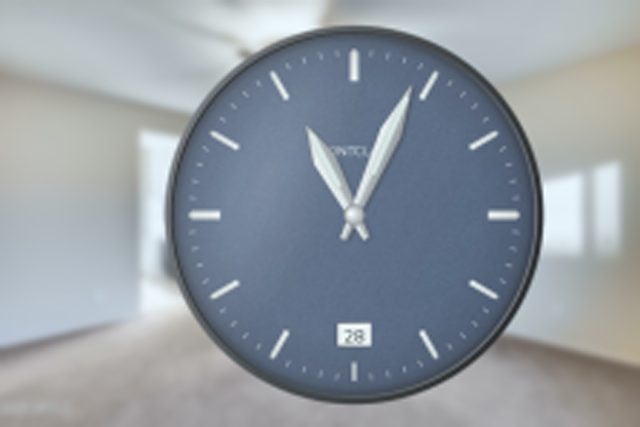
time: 11:04
